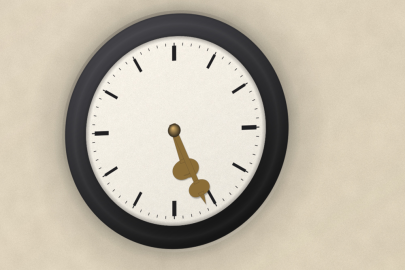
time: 5:26
